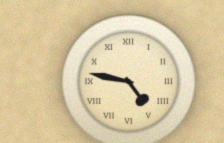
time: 4:47
